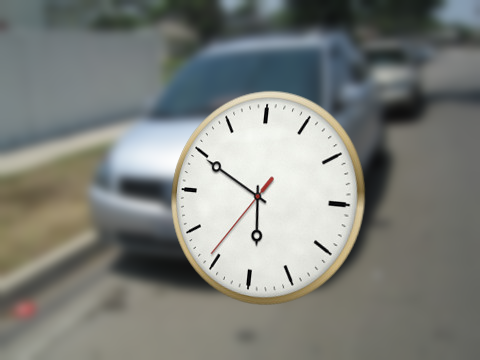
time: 5:49:36
